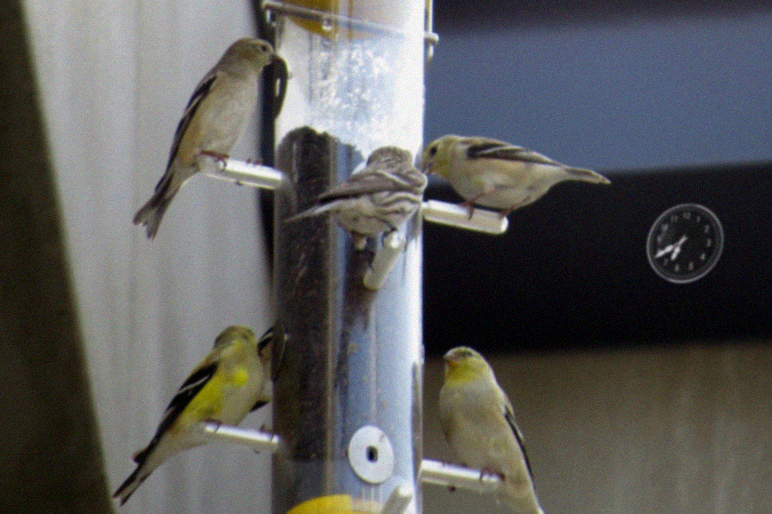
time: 6:39
